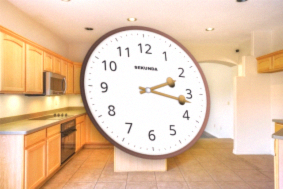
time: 2:17
